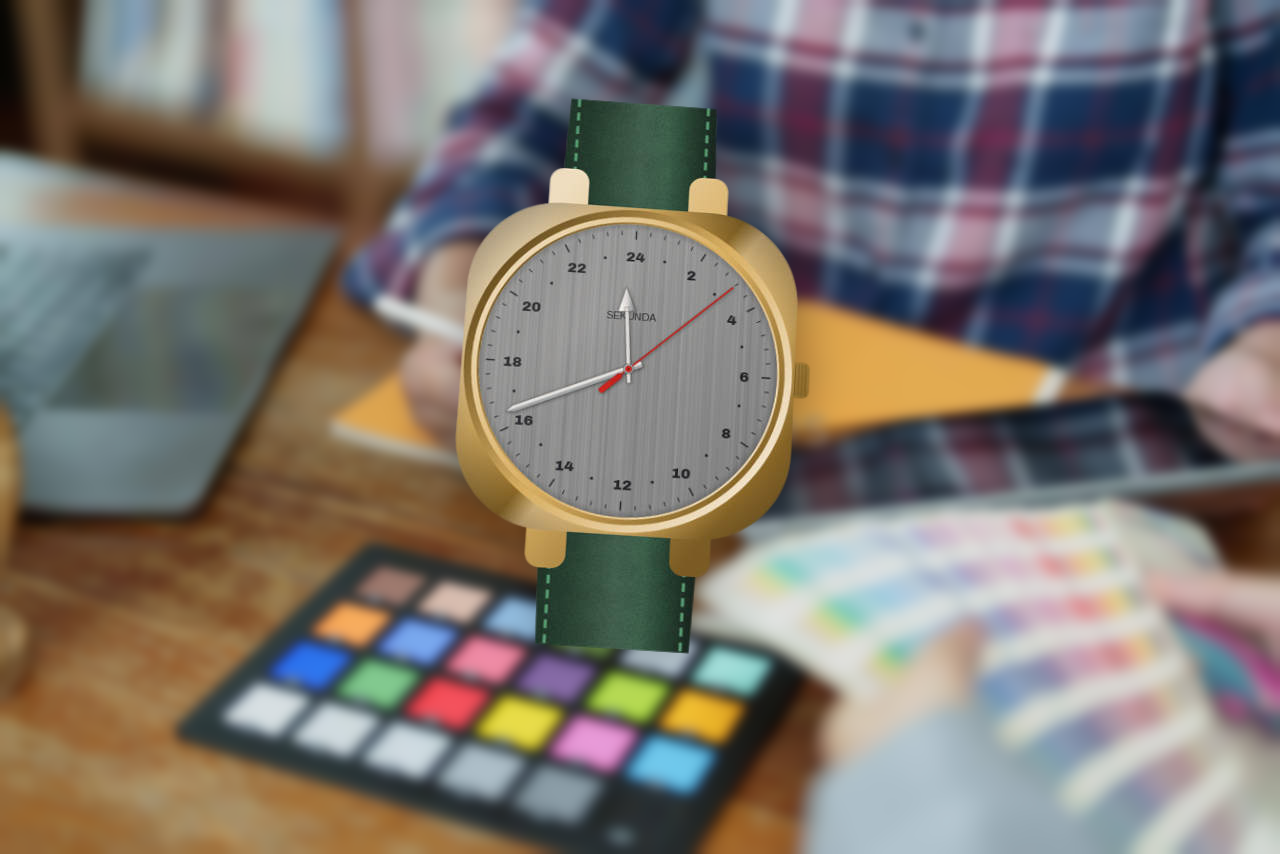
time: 23:41:08
